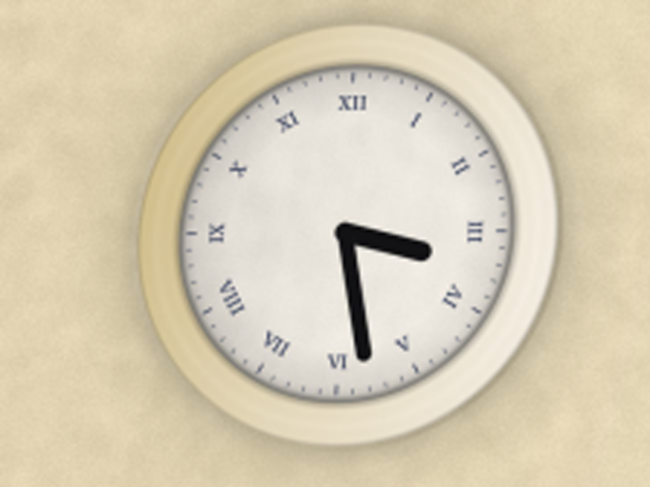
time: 3:28
